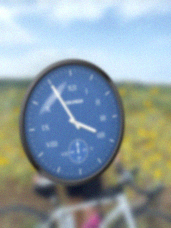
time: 3:55
